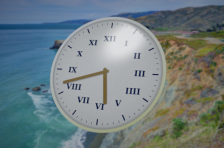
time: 5:42
